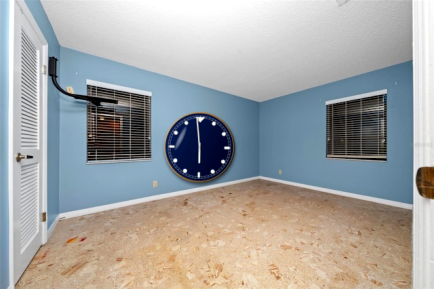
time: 5:59
